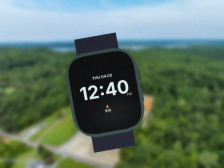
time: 12:40
